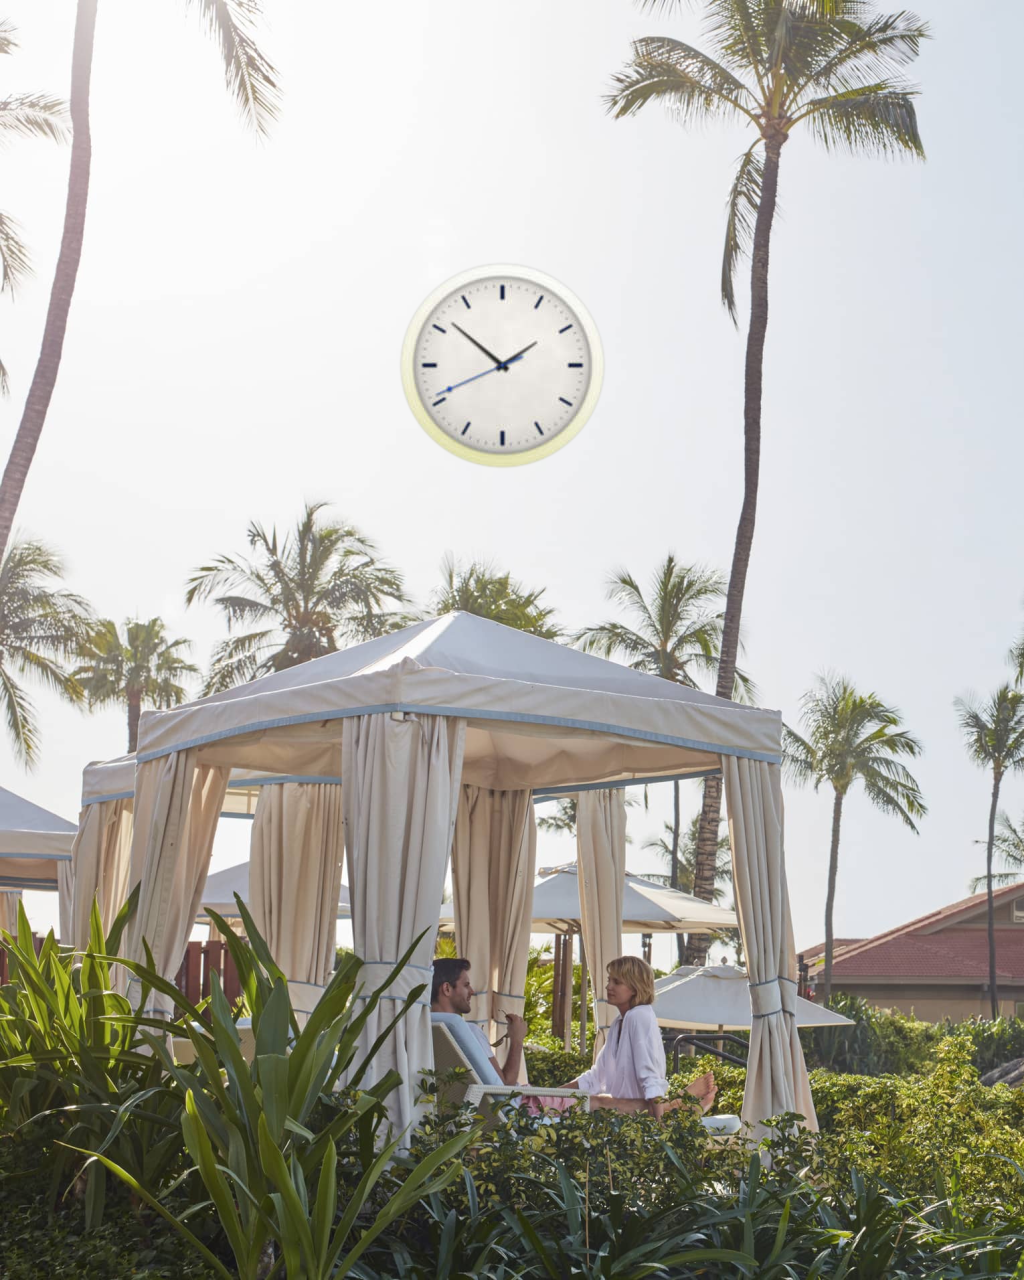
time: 1:51:41
